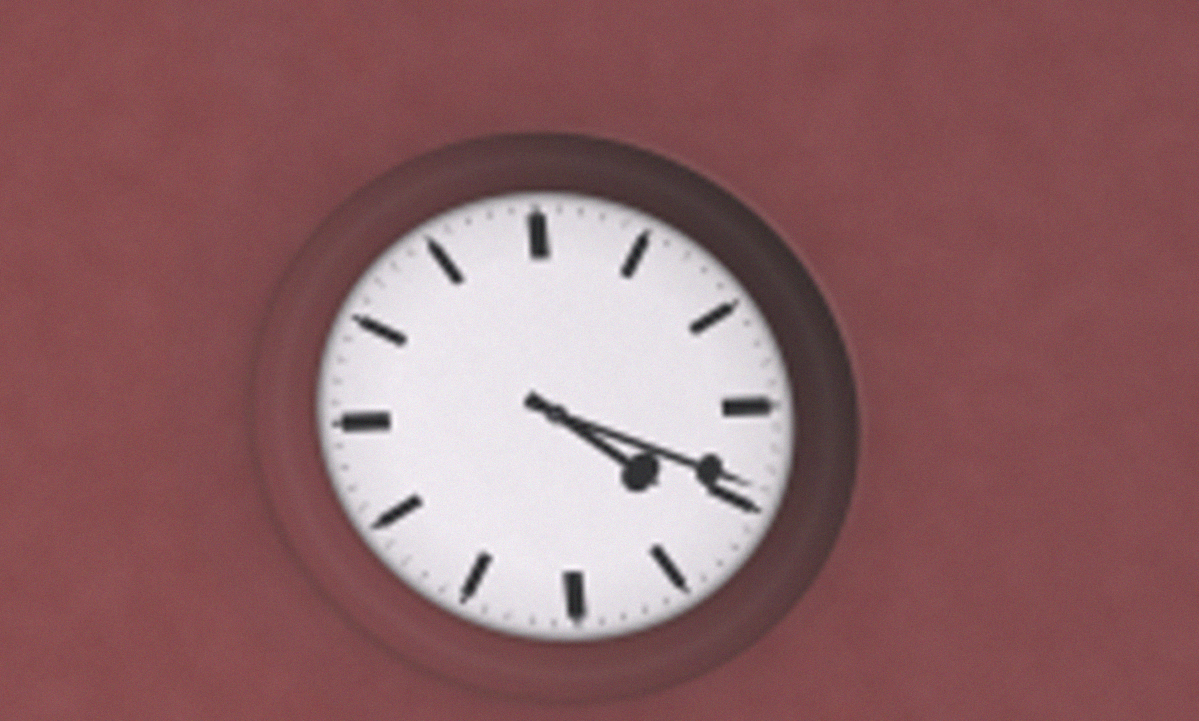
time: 4:19
